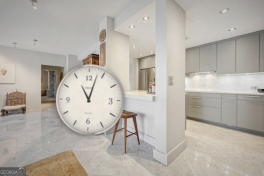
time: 11:03
